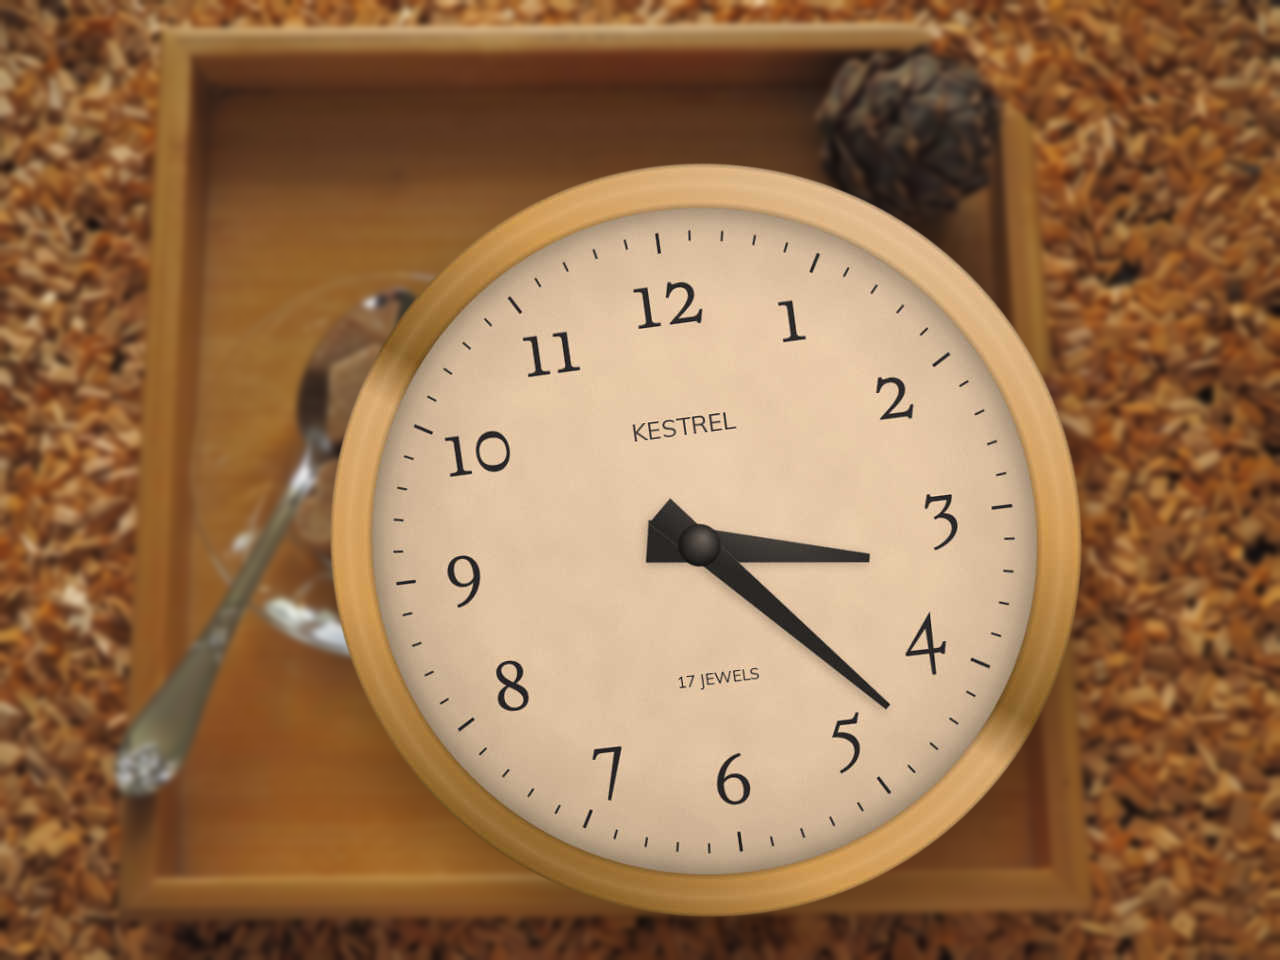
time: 3:23
